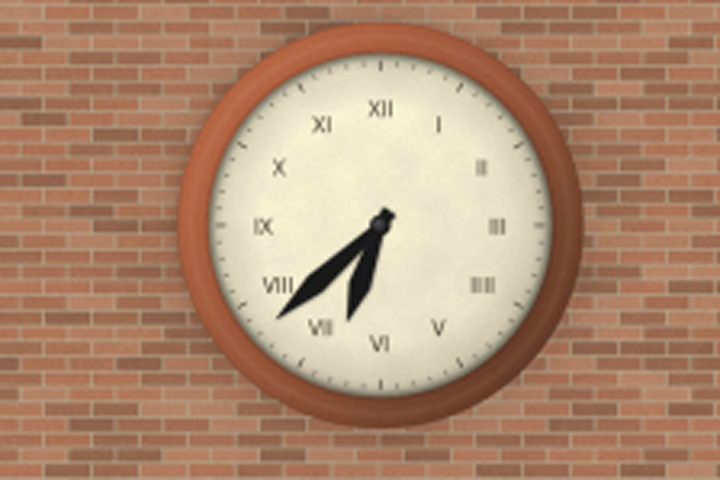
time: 6:38
